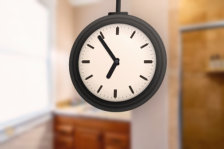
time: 6:54
